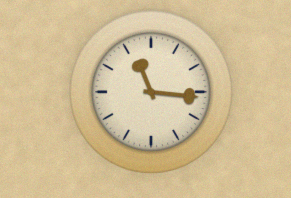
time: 11:16
